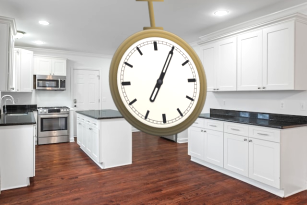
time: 7:05
